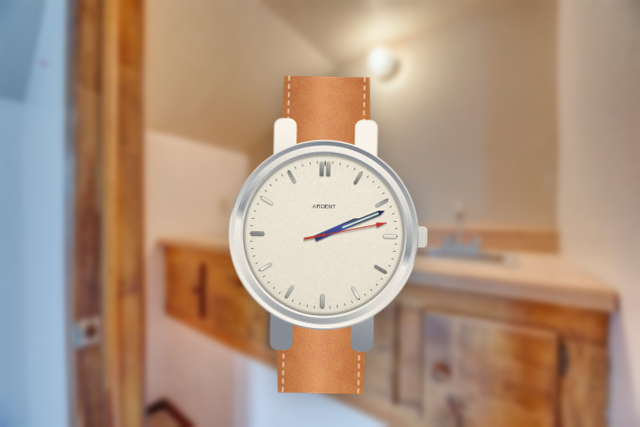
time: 2:11:13
